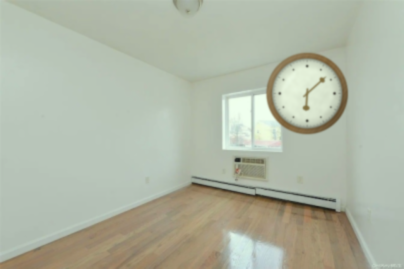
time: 6:08
